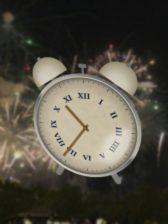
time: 10:36
